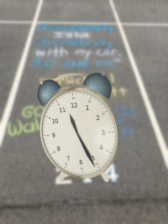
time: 11:26
